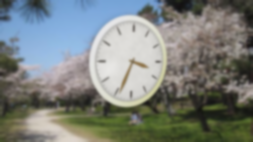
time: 3:34
